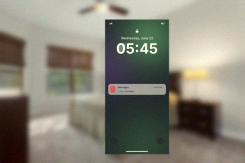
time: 5:45
